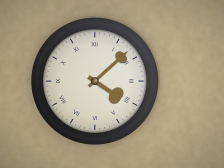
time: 4:08
